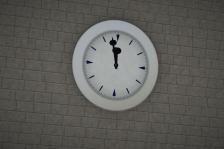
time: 11:58
